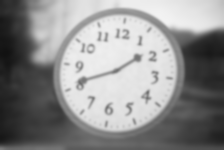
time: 1:41
